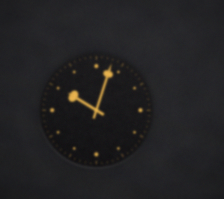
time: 10:03
